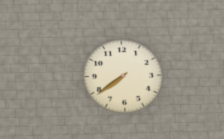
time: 7:39
